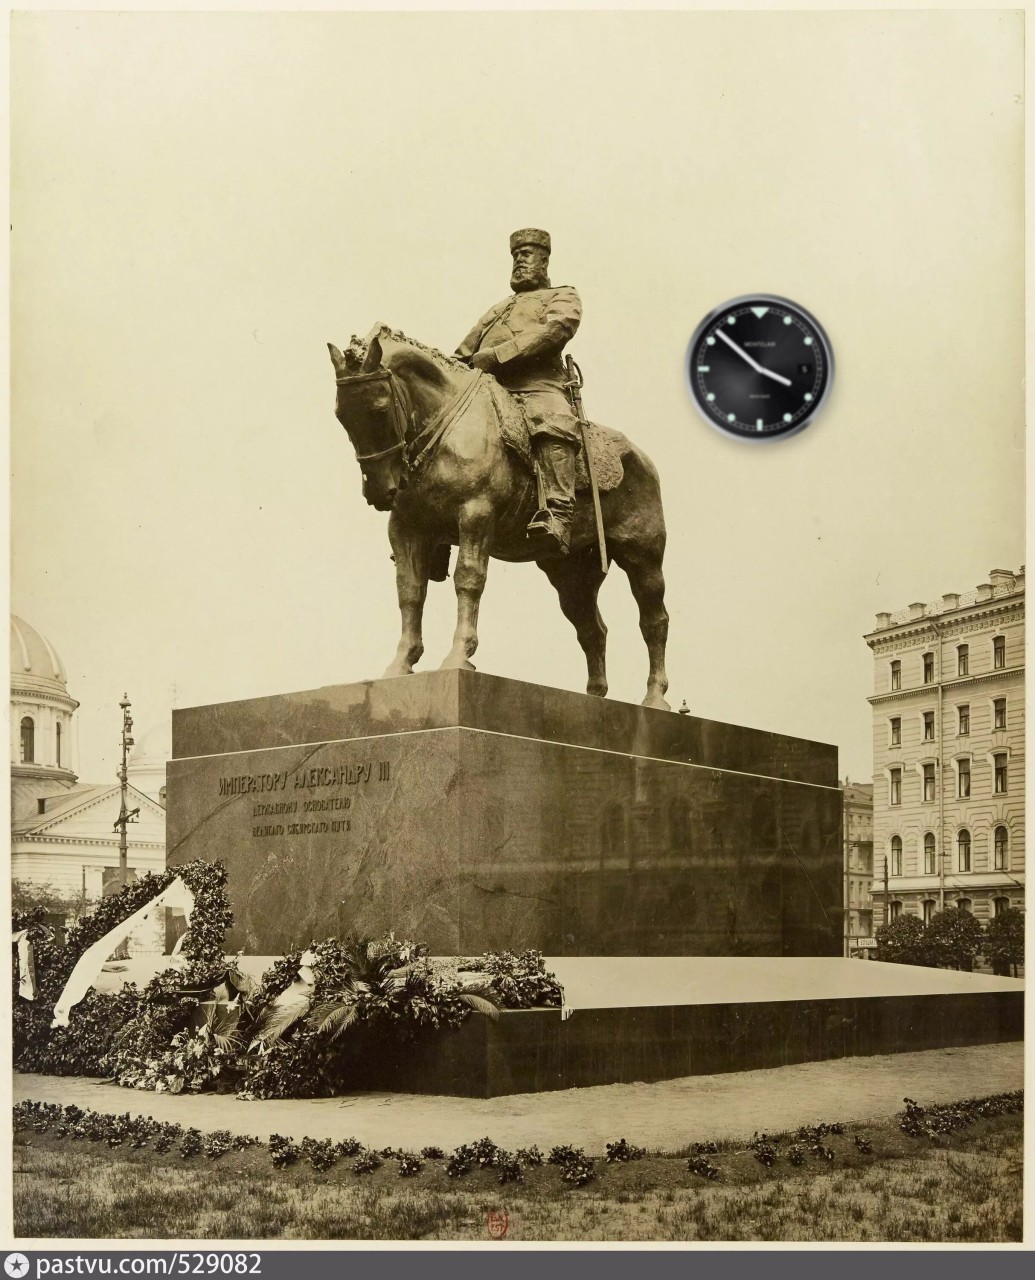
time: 3:52
